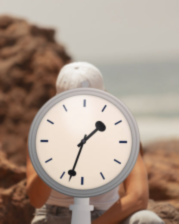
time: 1:33
